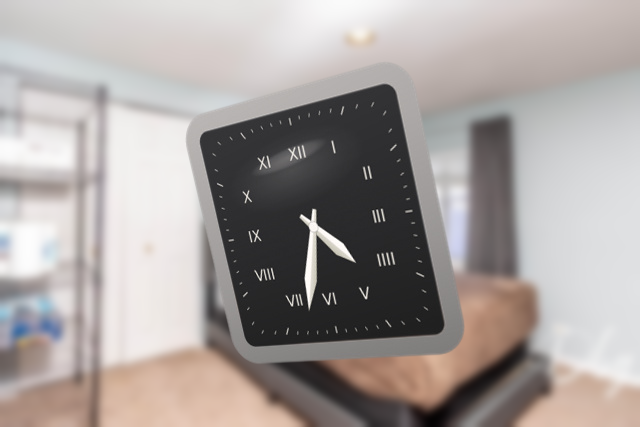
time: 4:33
